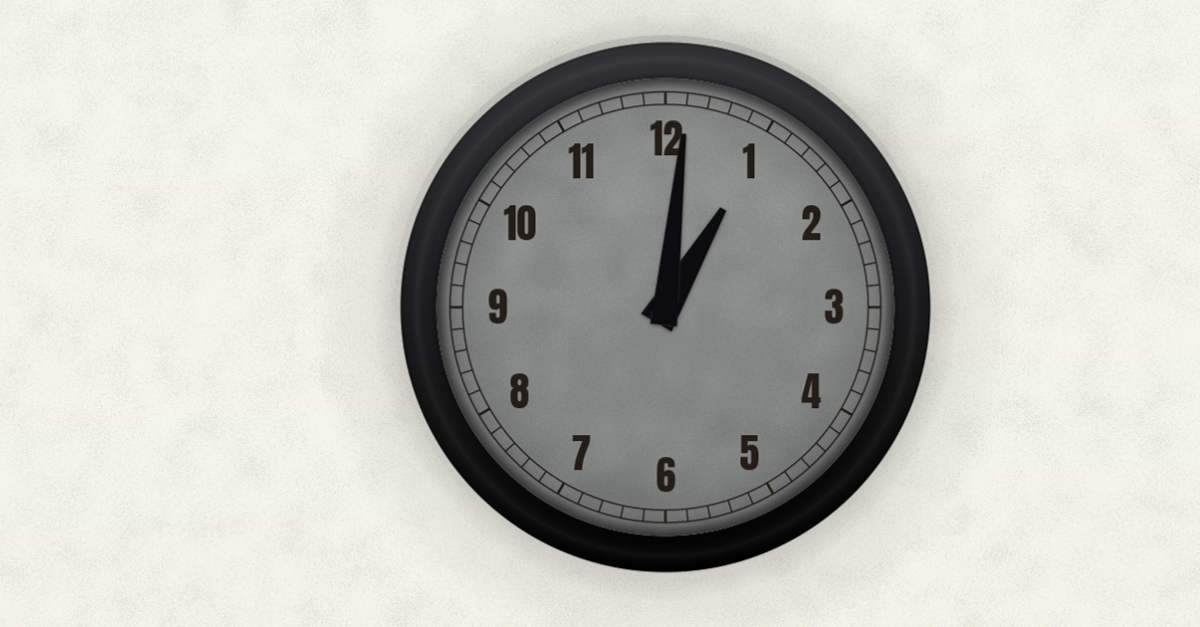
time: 1:01
